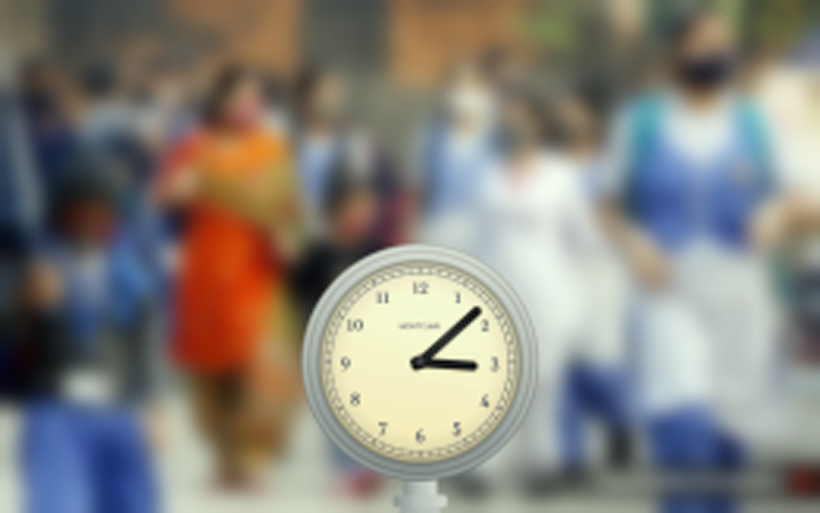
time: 3:08
